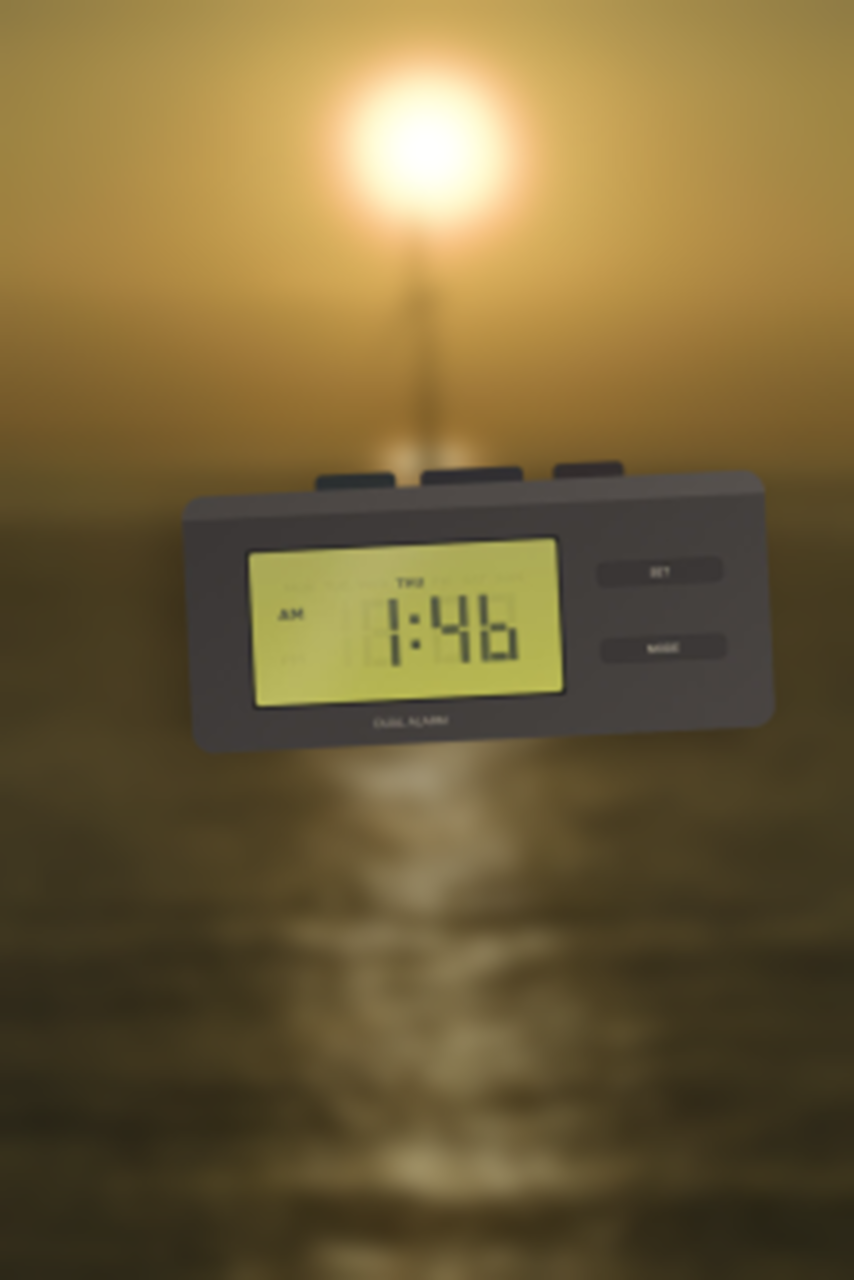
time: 1:46
